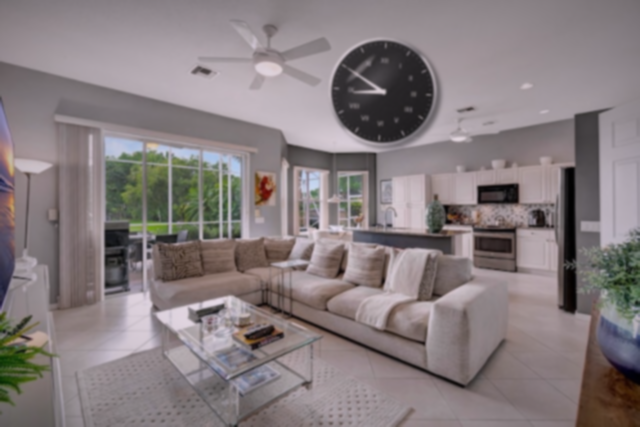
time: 8:50
